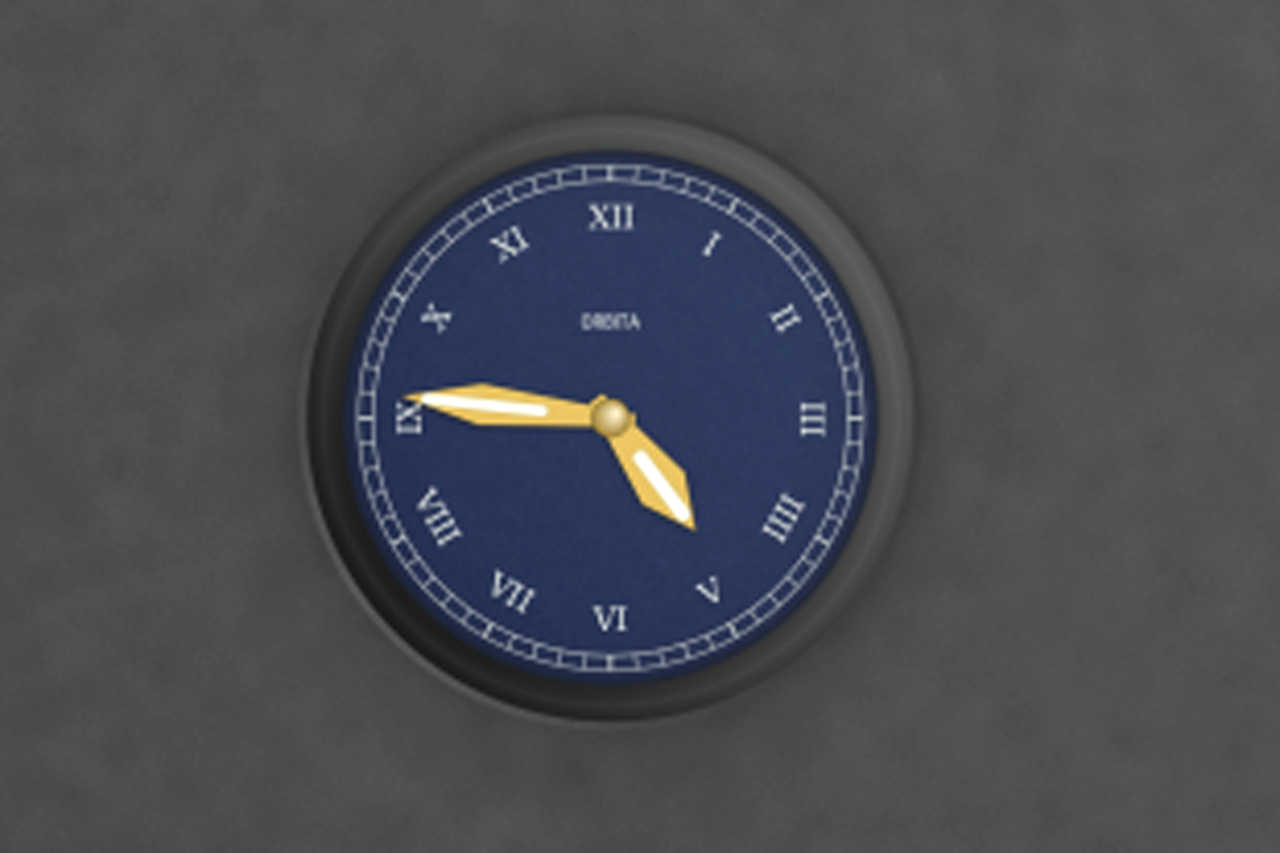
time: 4:46
